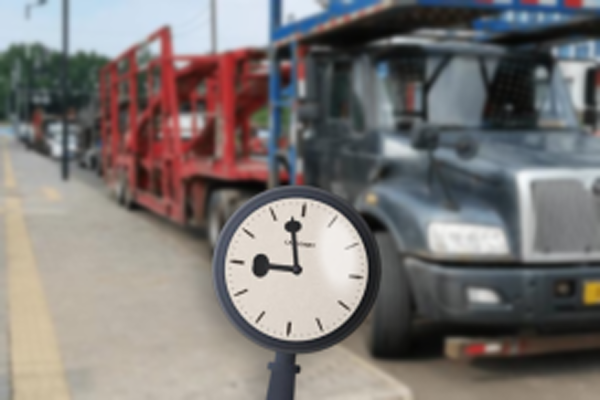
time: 8:58
